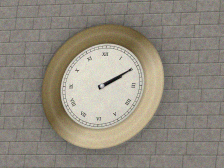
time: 2:10
